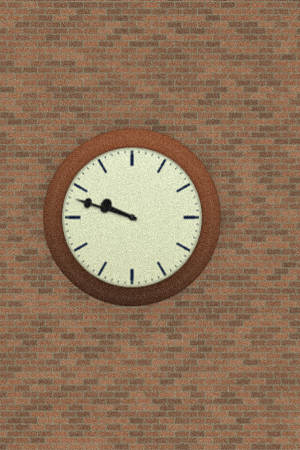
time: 9:48
